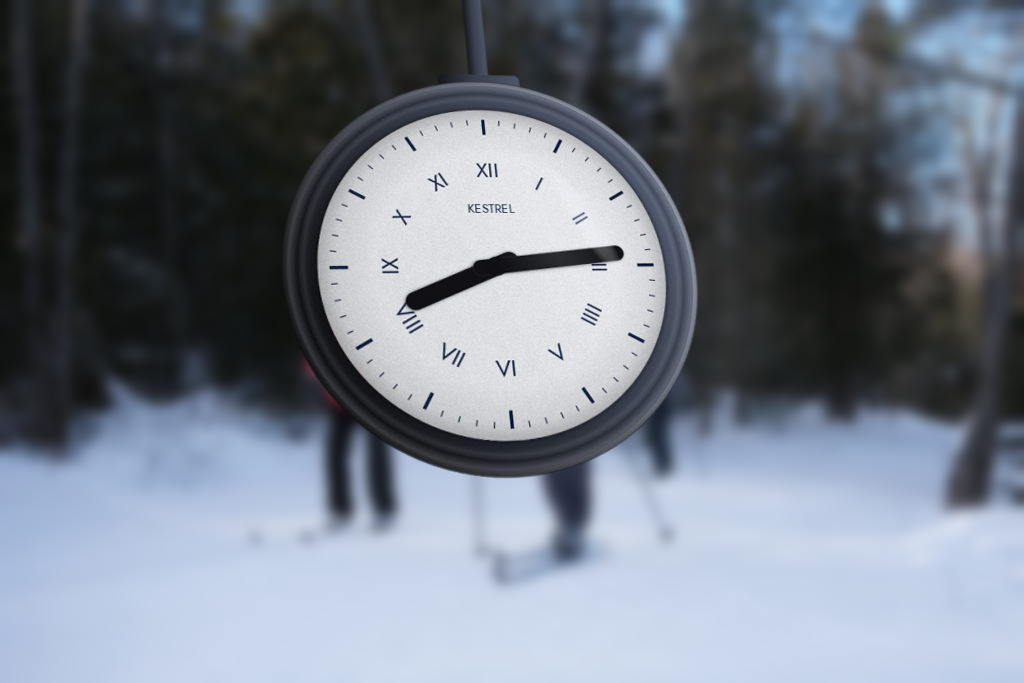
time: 8:14
